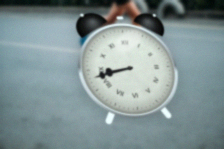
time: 8:43
